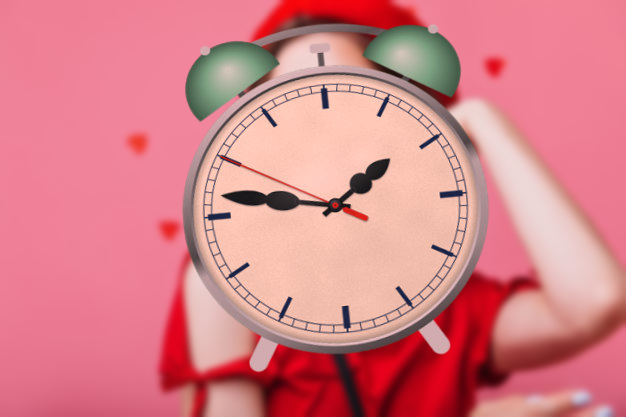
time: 1:46:50
